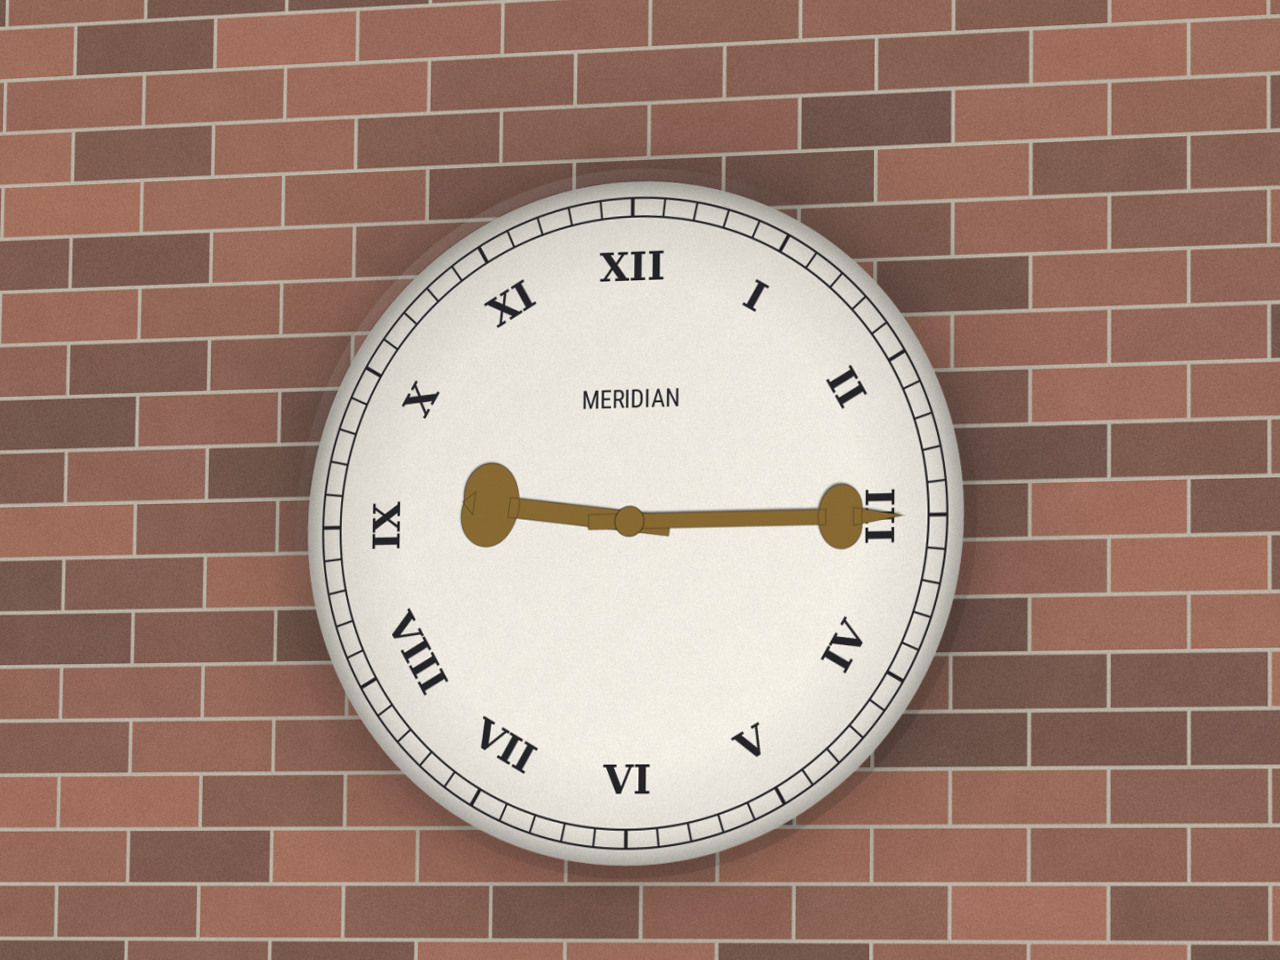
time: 9:15
